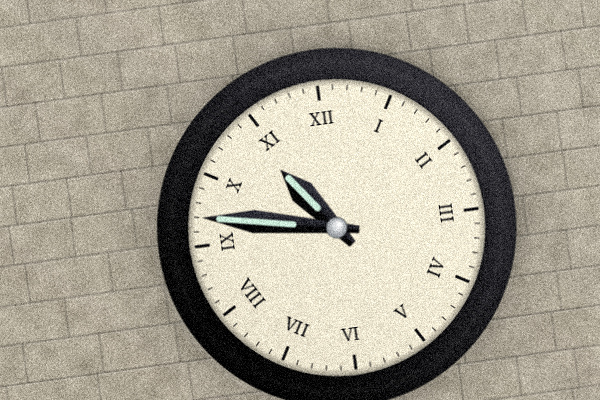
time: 10:47
